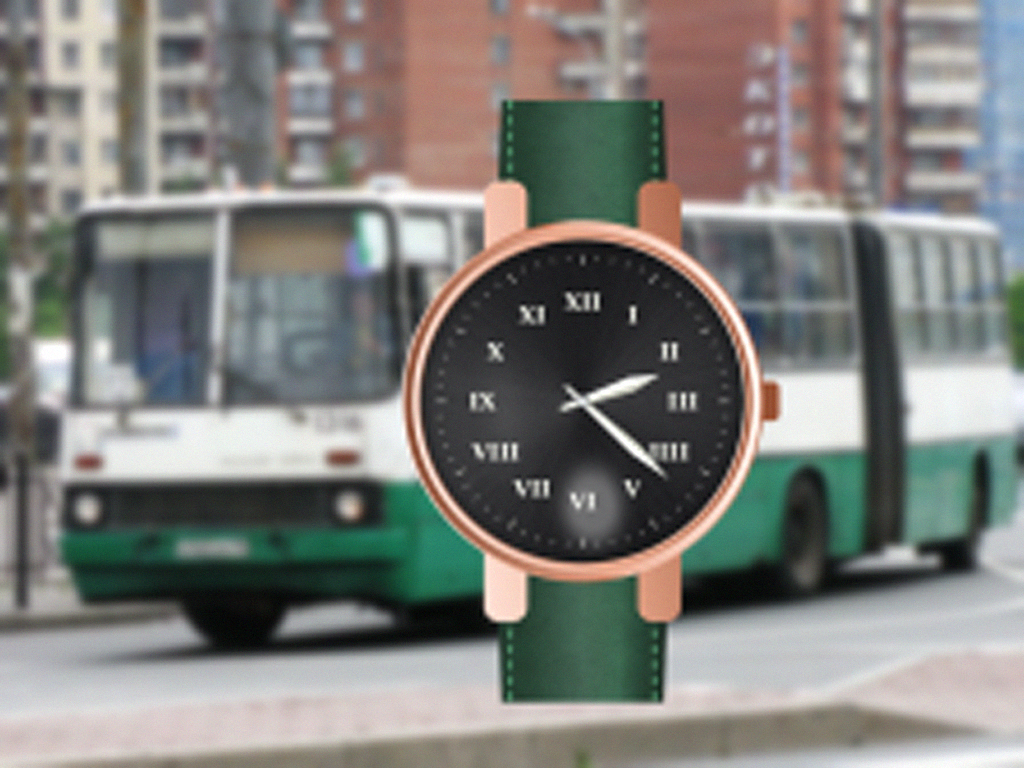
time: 2:22
